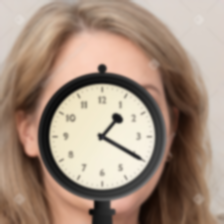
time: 1:20
